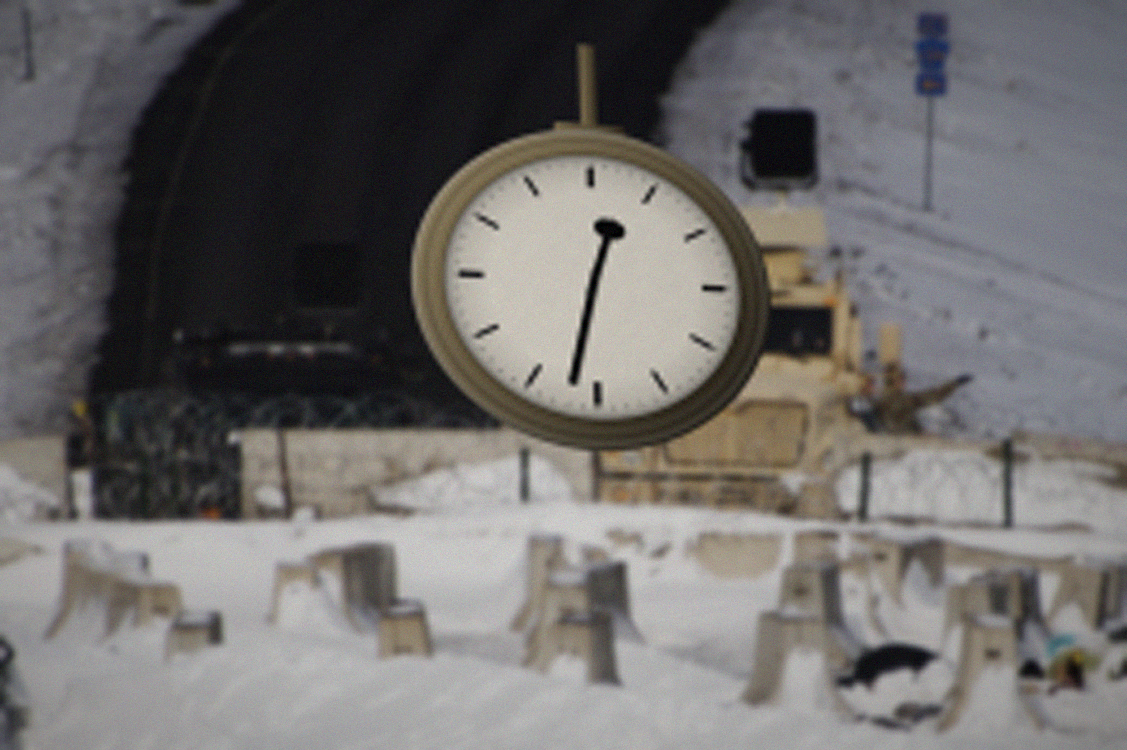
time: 12:32
